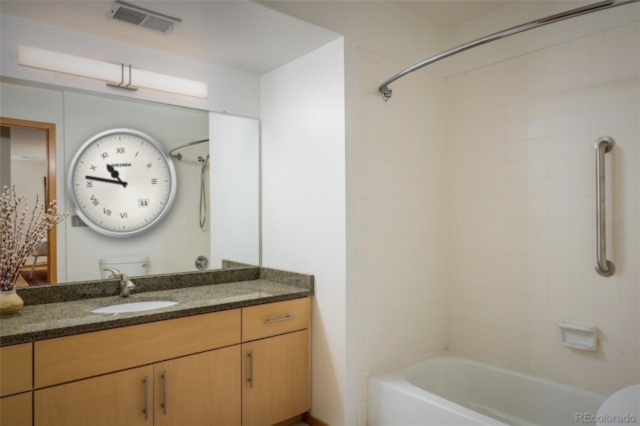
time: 10:47
